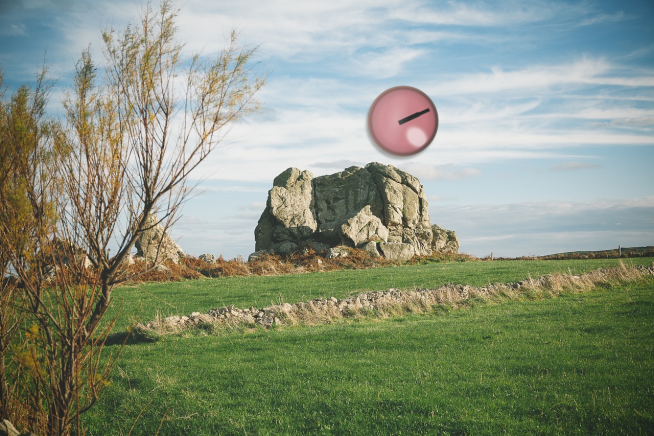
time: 2:11
